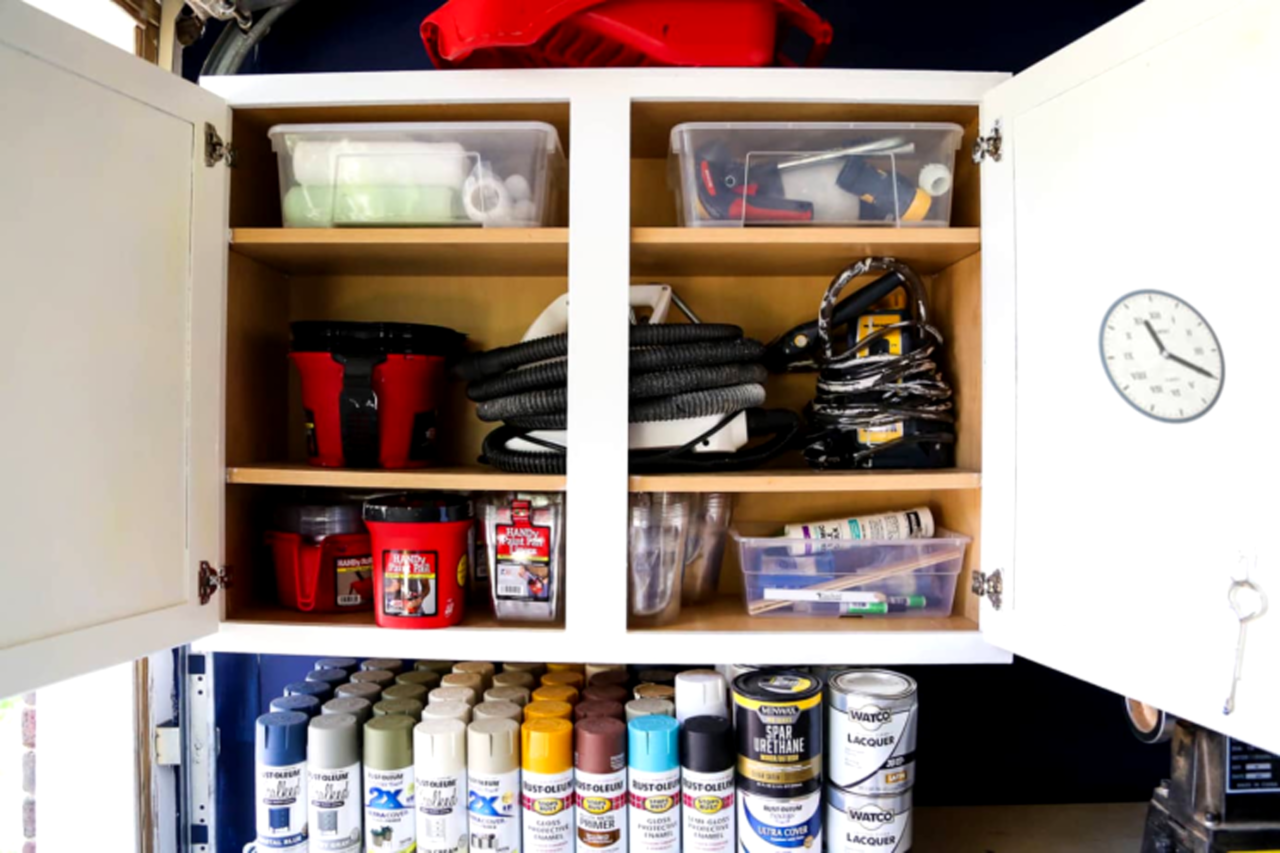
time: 11:20
